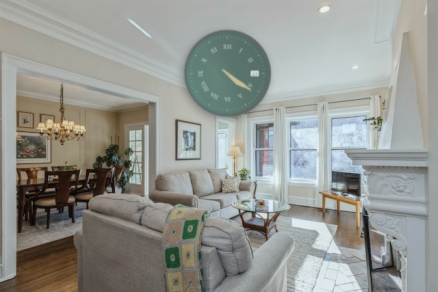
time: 4:21
